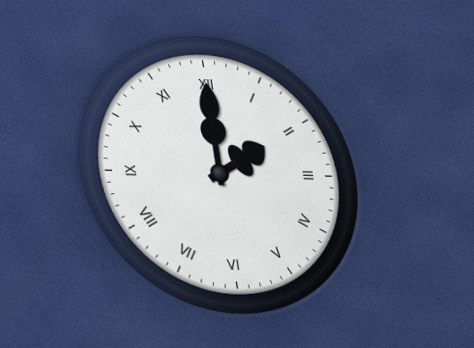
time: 2:00
